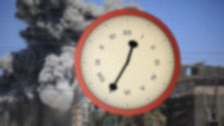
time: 12:35
